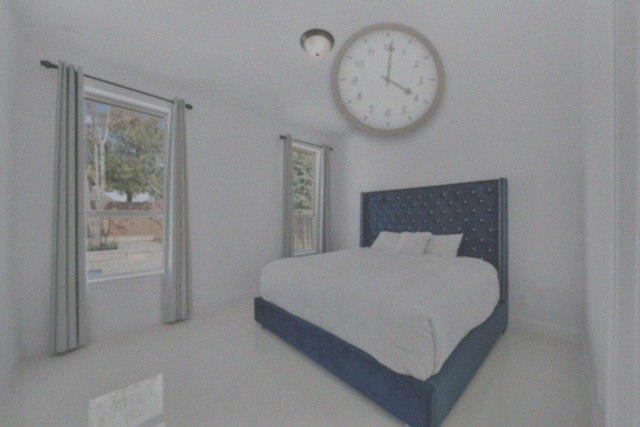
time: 4:01
